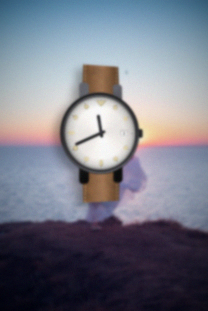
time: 11:41
